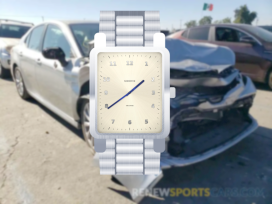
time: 1:39
